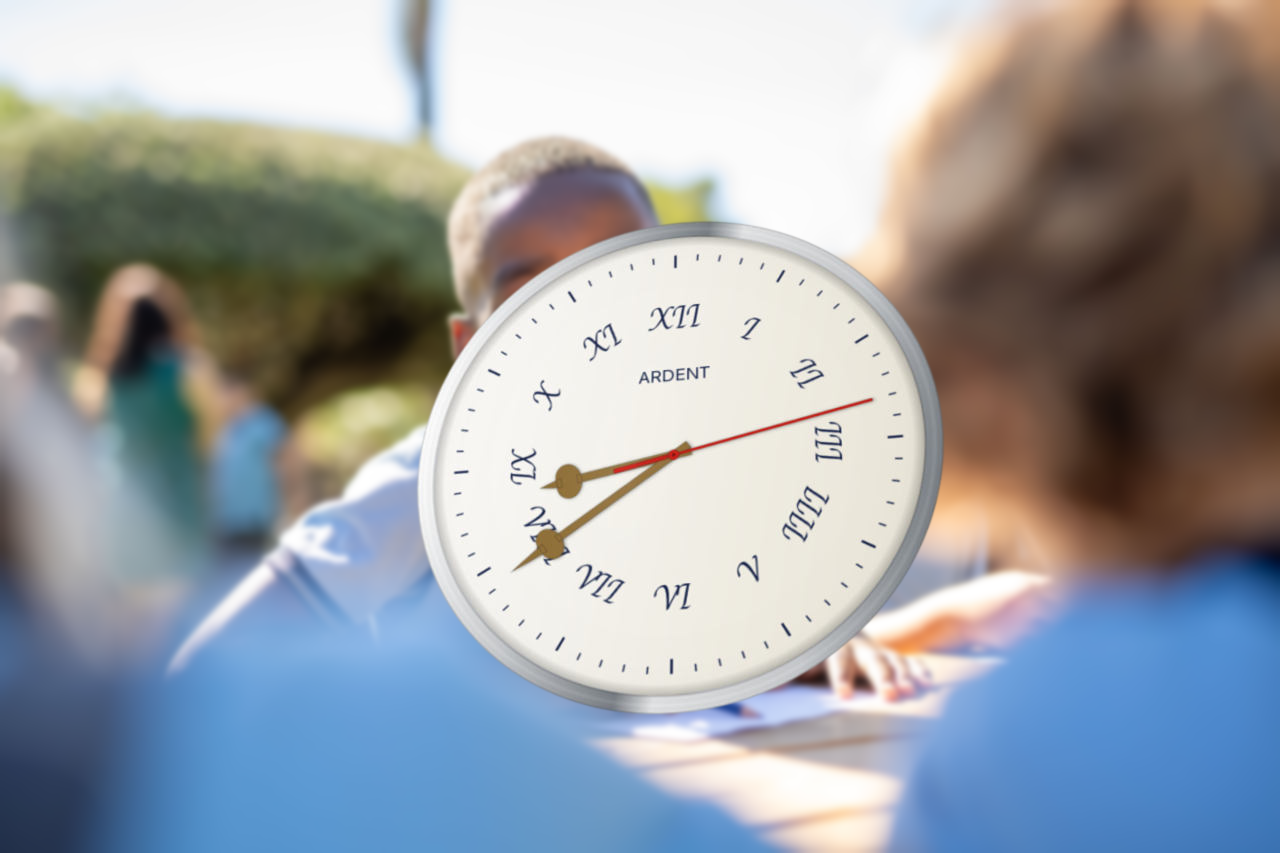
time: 8:39:13
